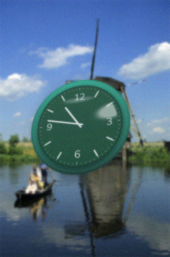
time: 10:47
